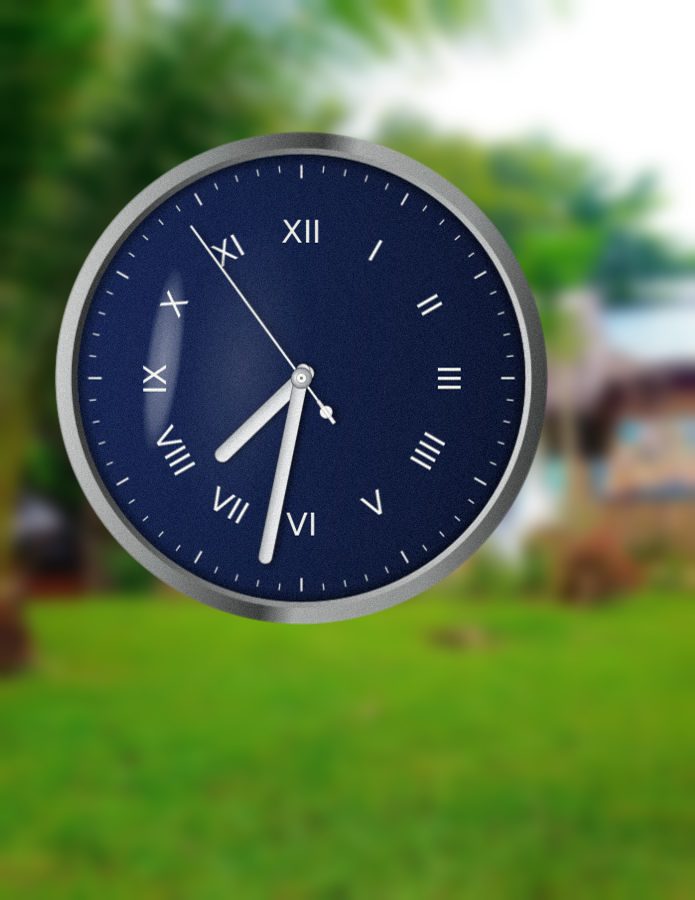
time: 7:31:54
